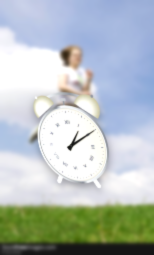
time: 1:10
